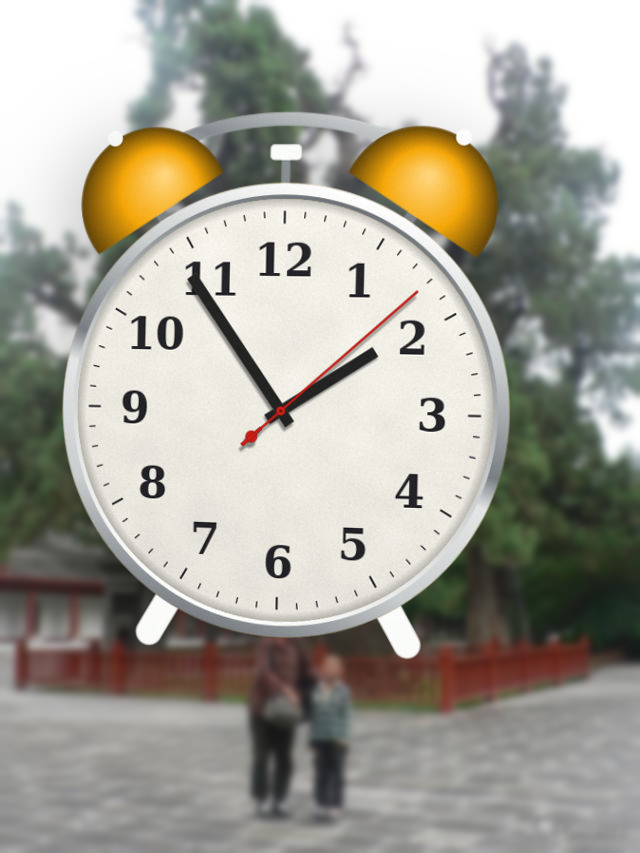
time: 1:54:08
